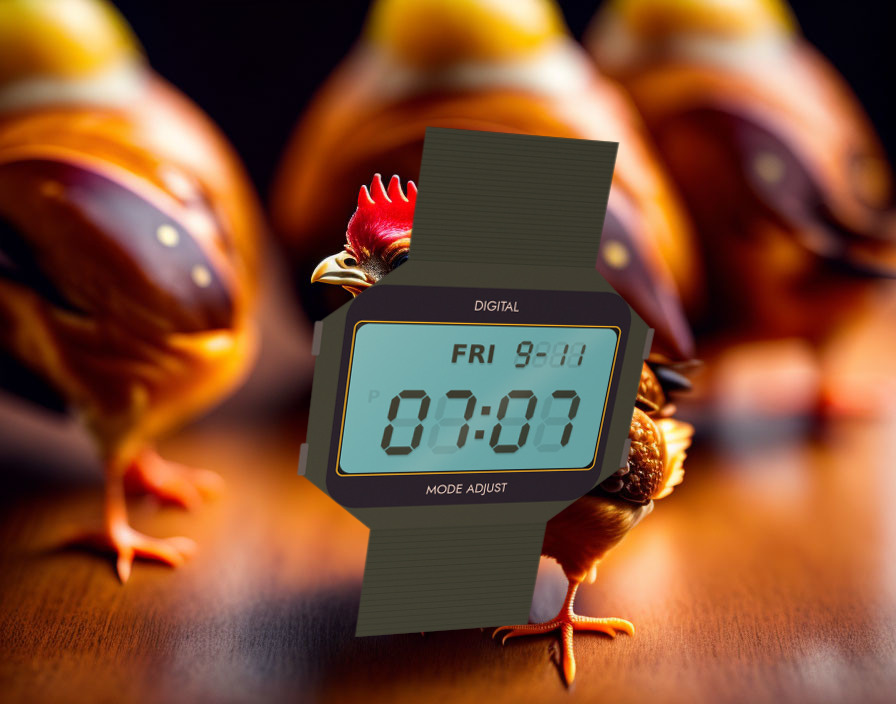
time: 7:07
